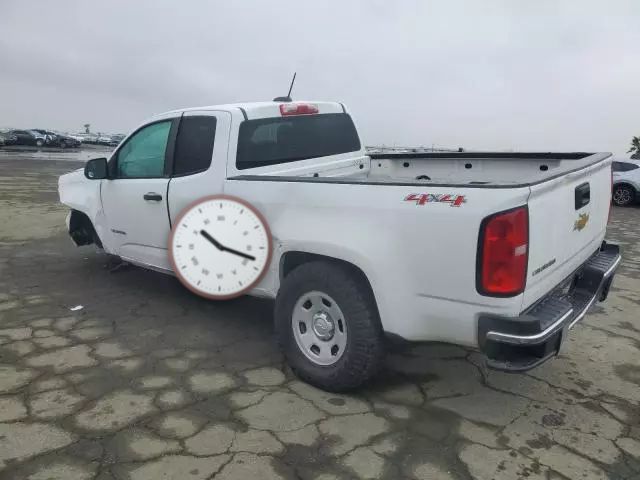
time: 10:18
